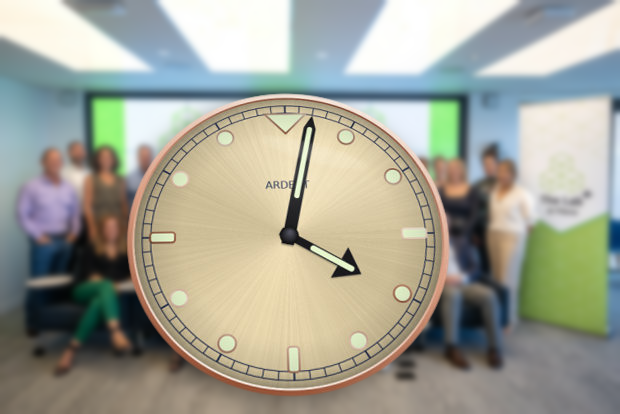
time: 4:02
